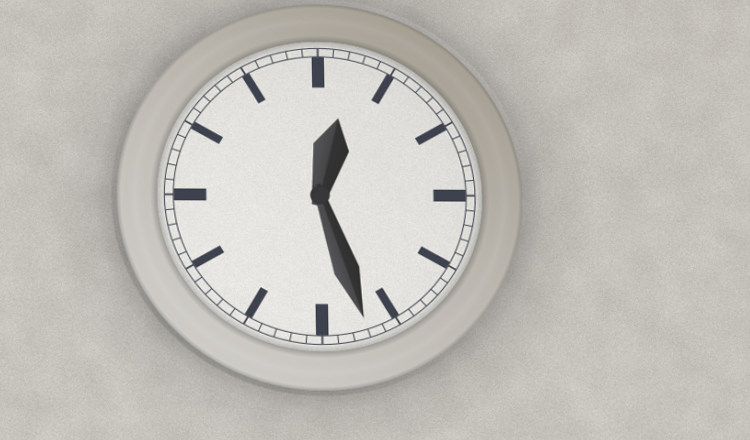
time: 12:27
